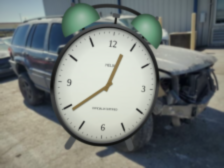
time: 12:39
